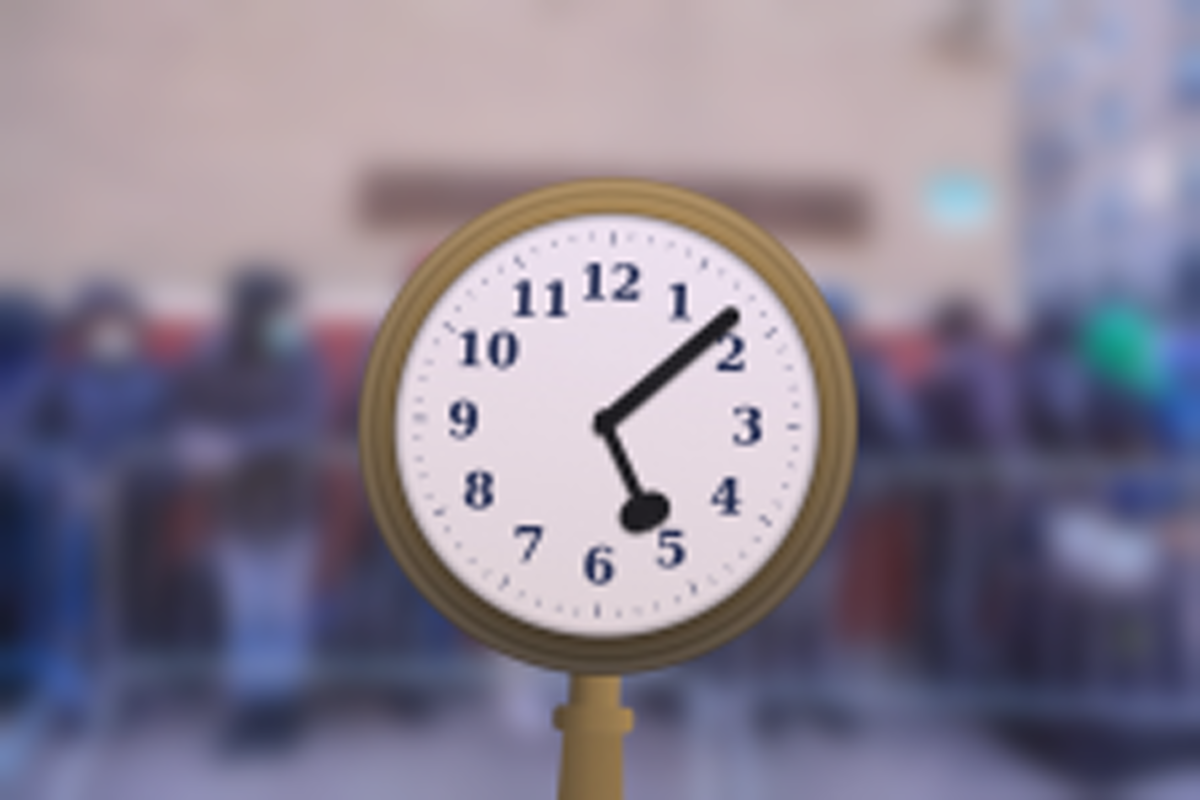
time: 5:08
